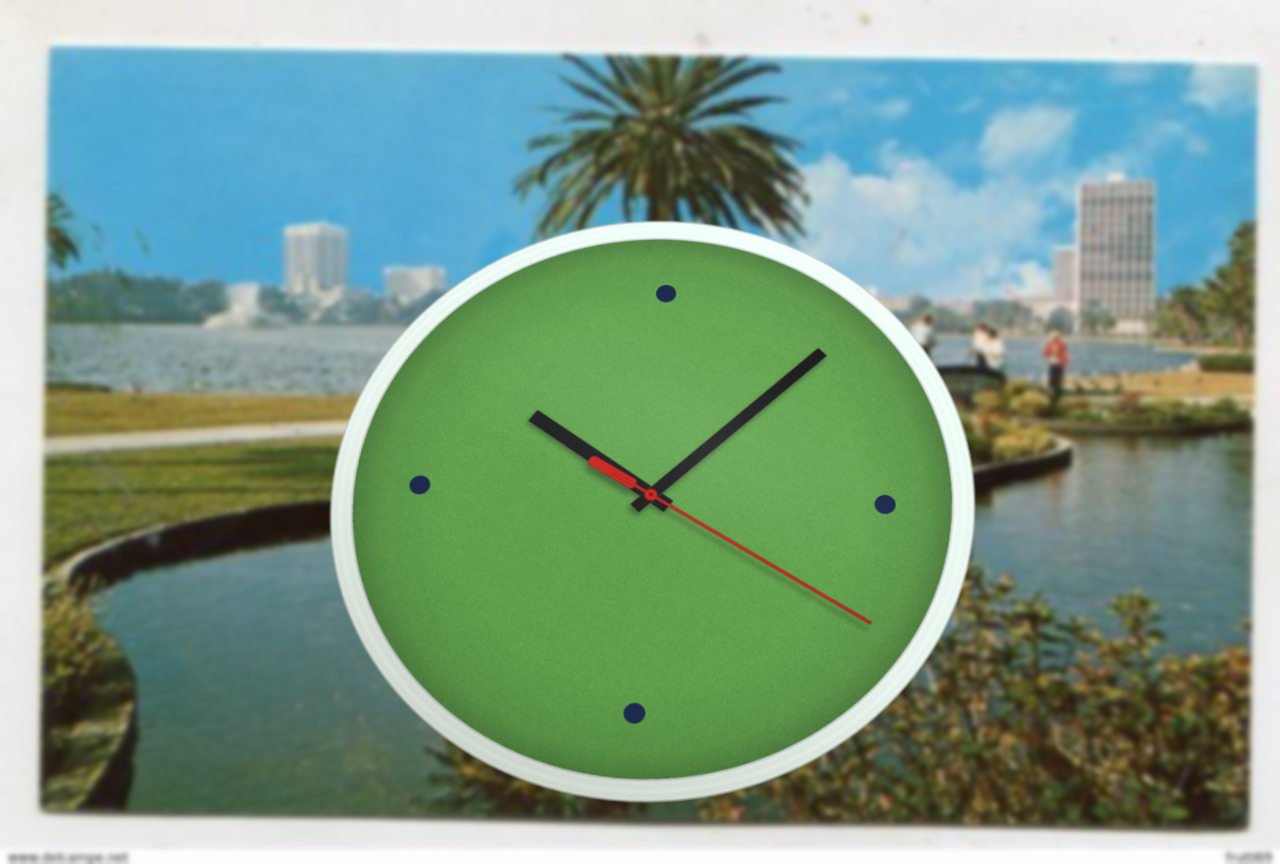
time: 10:07:20
